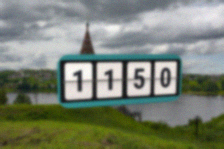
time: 11:50
